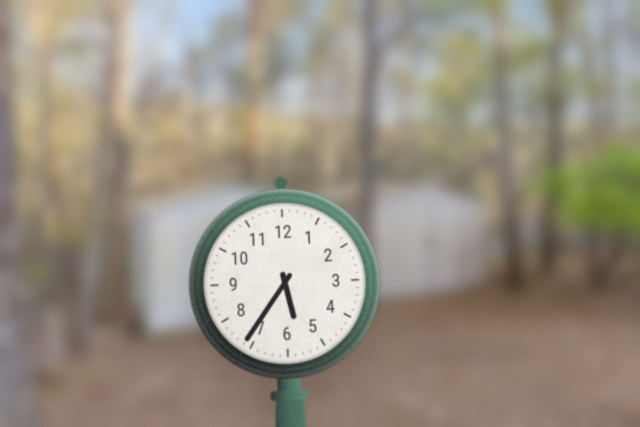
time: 5:36
